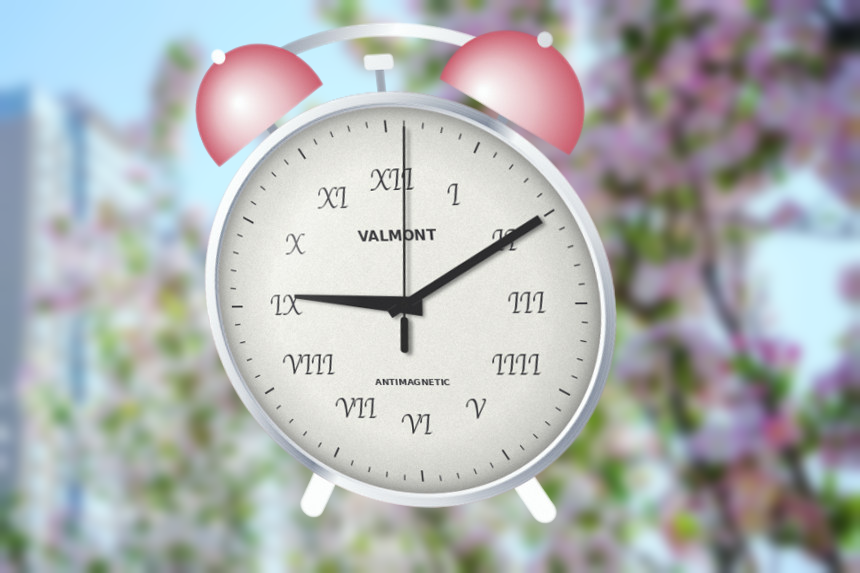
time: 9:10:01
